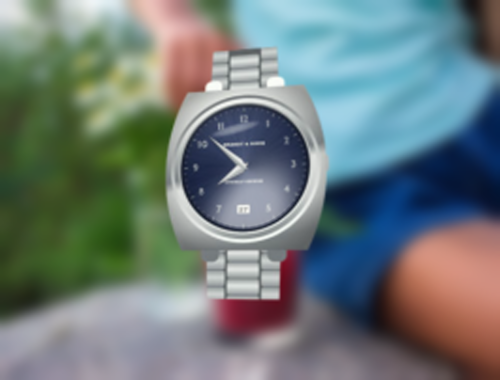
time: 7:52
